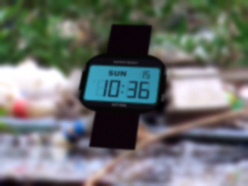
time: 10:36
